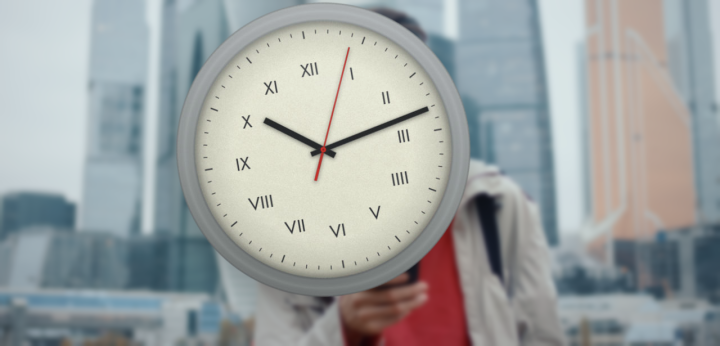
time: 10:13:04
